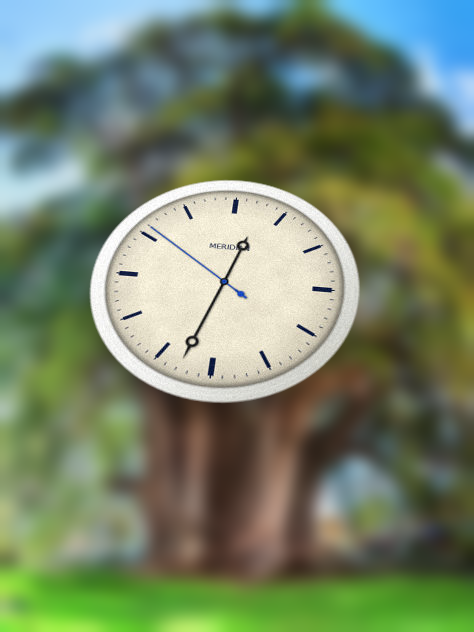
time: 12:32:51
